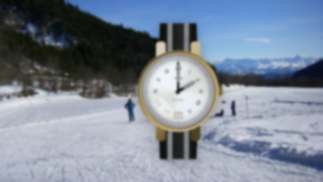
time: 2:00
